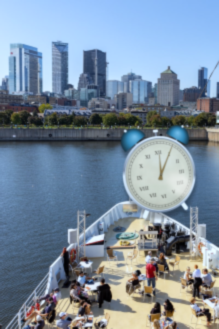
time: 12:05
